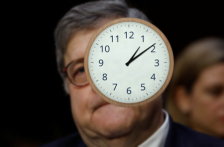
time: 1:09
